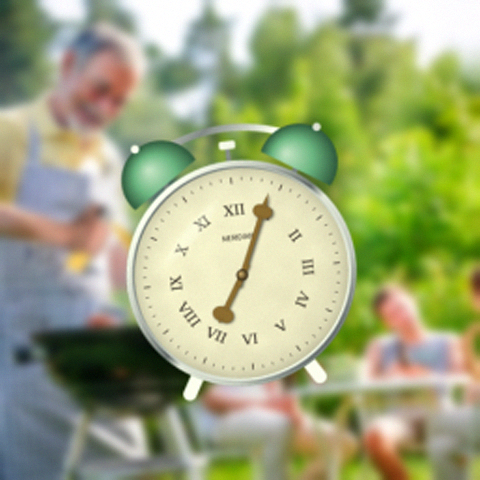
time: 7:04
